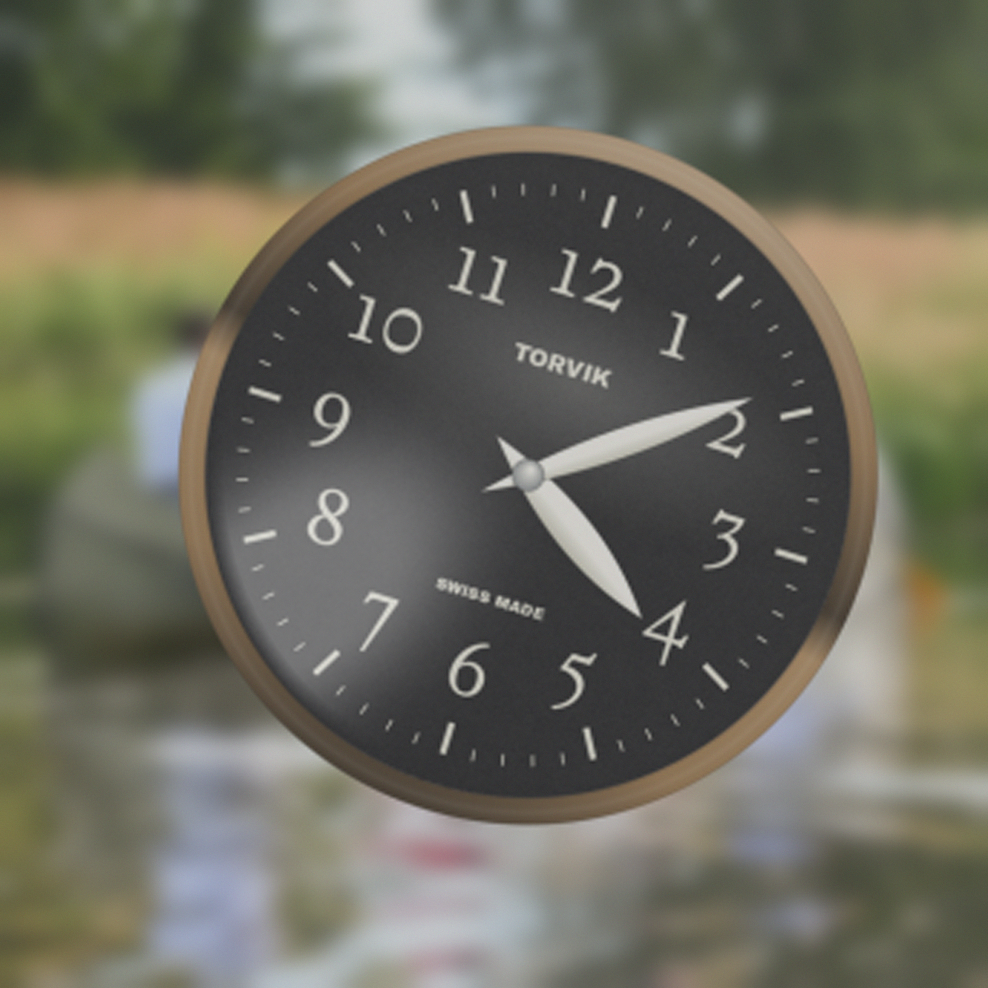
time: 4:09
